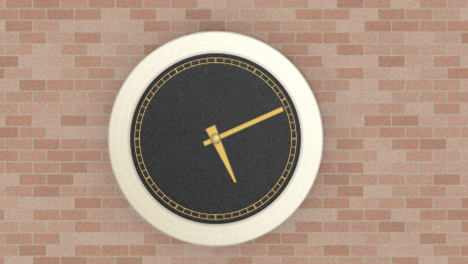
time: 5:11
